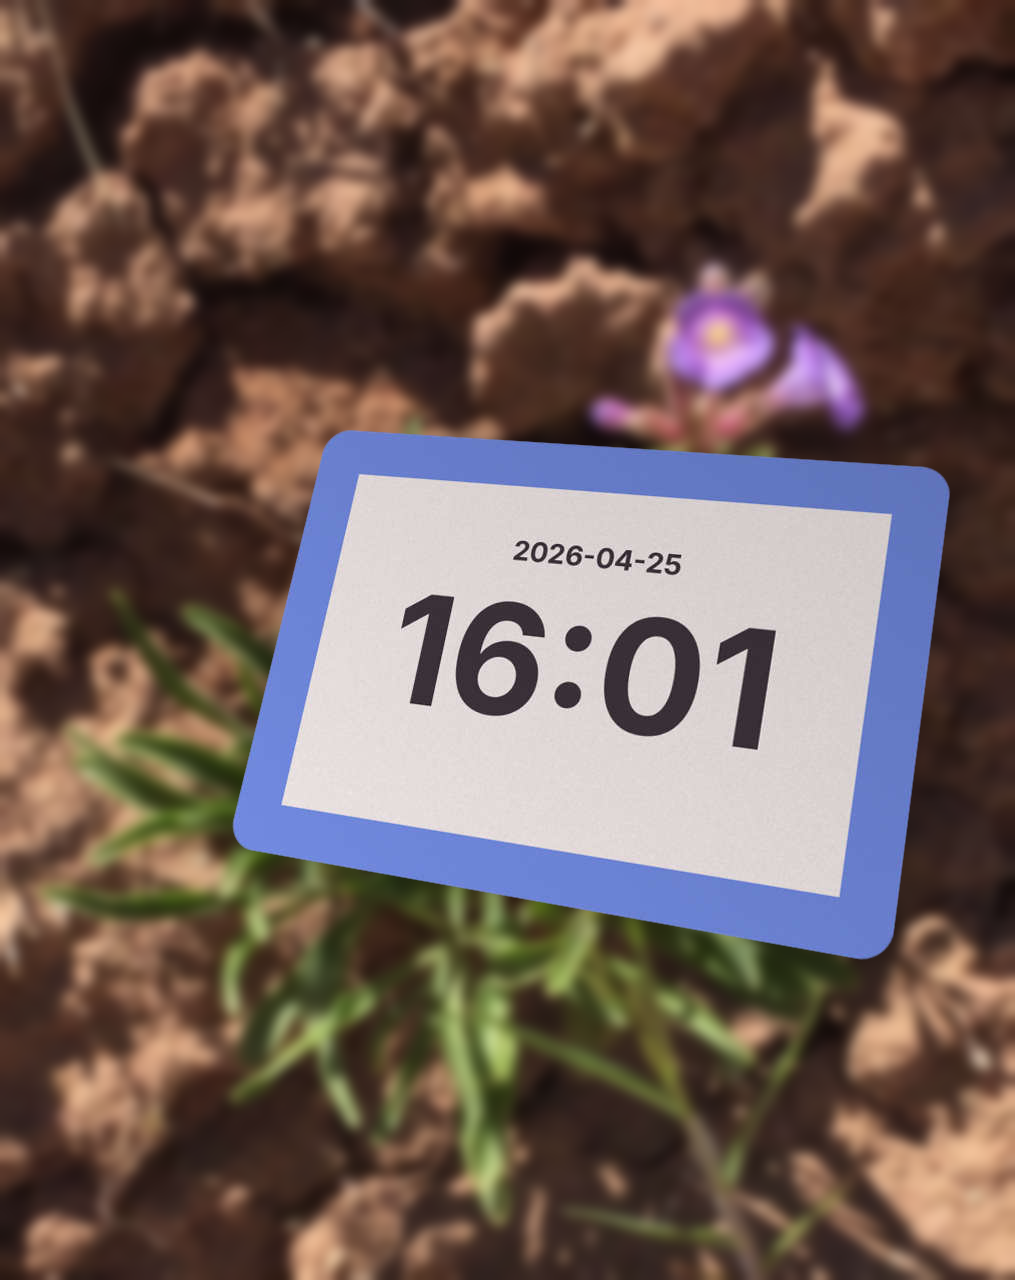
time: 16:01
